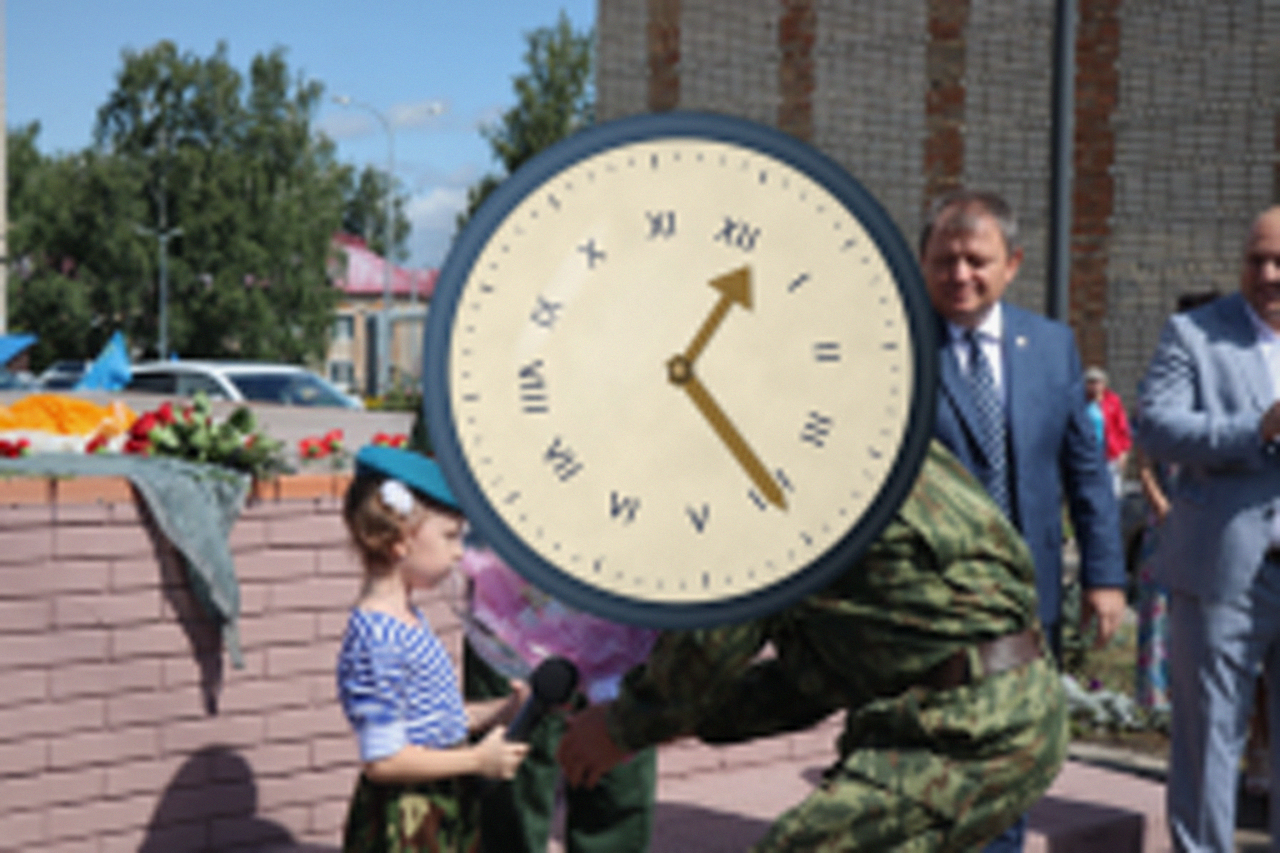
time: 12:20
